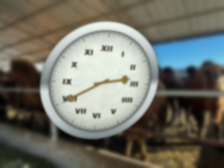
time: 2:40
